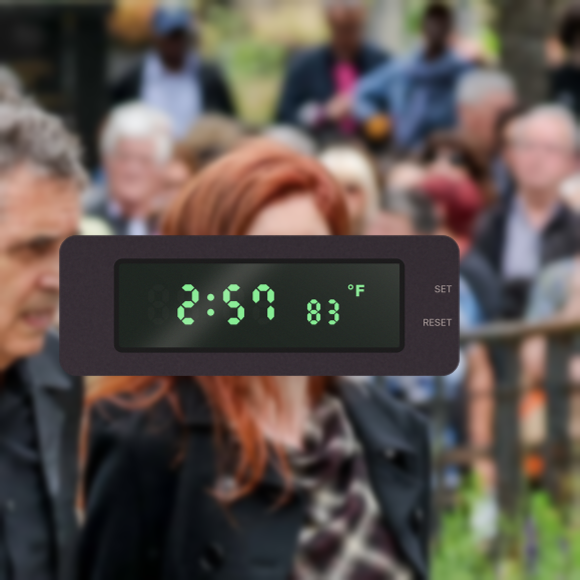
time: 2:57
